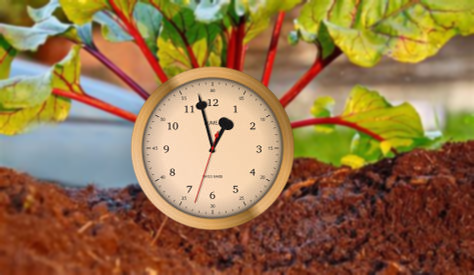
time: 12:57:33
